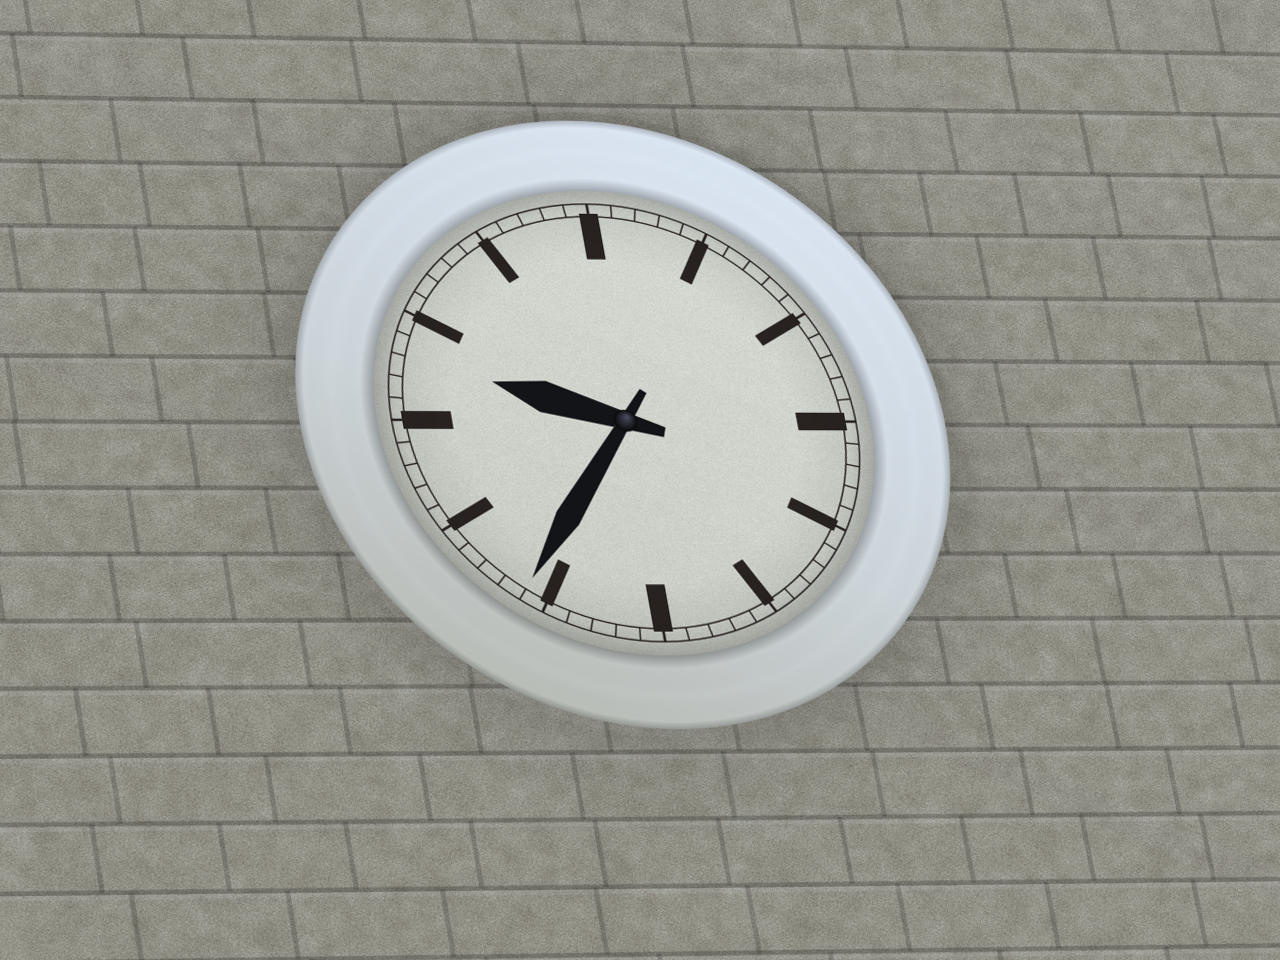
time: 9:36
